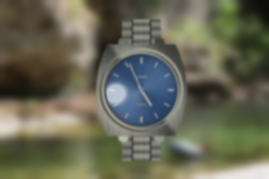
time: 4:56
